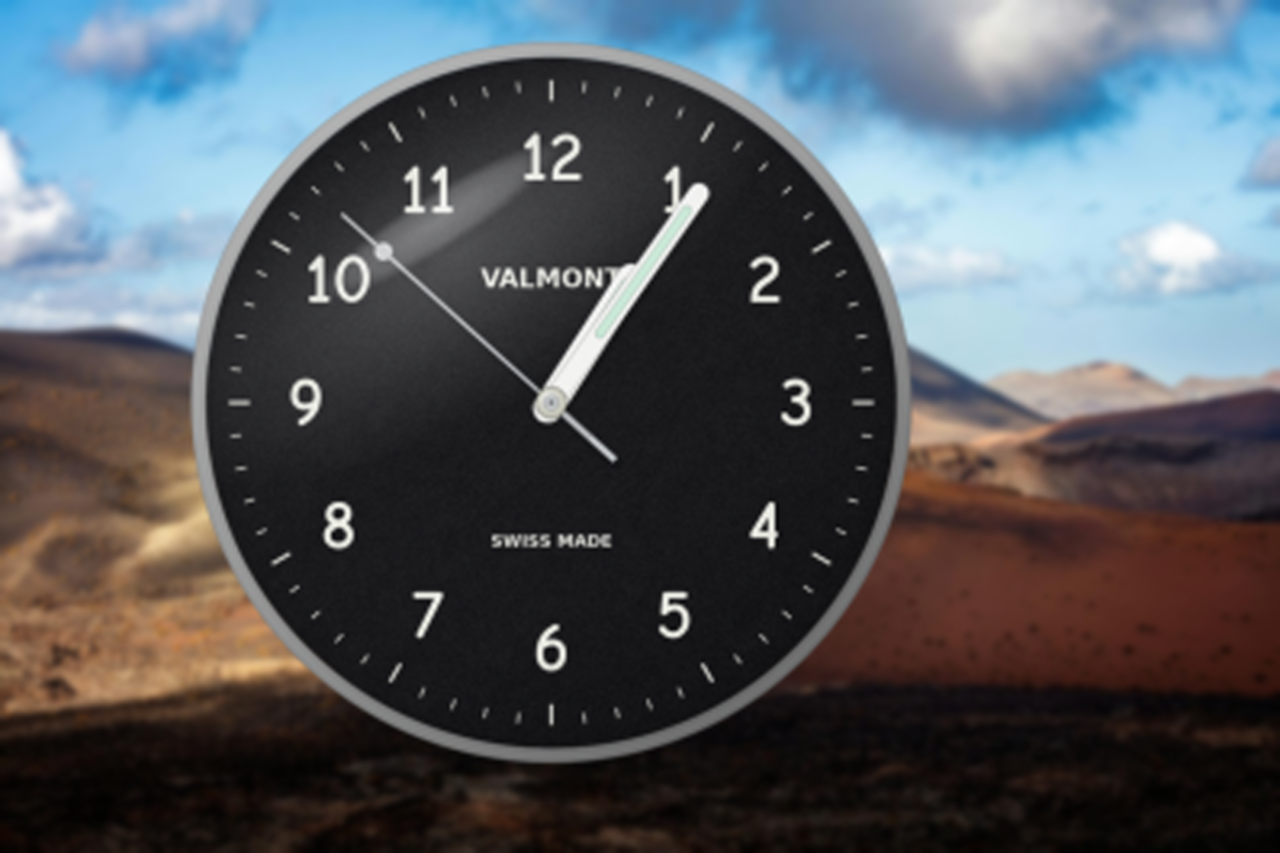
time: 1:05:52
